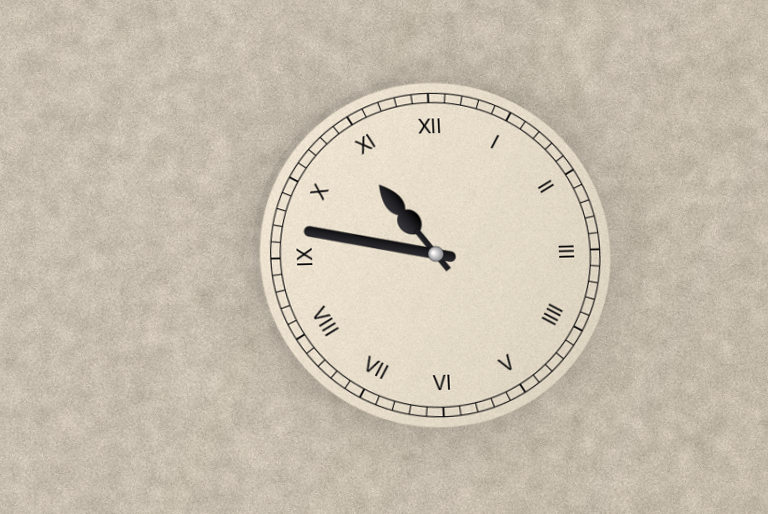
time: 10:47
